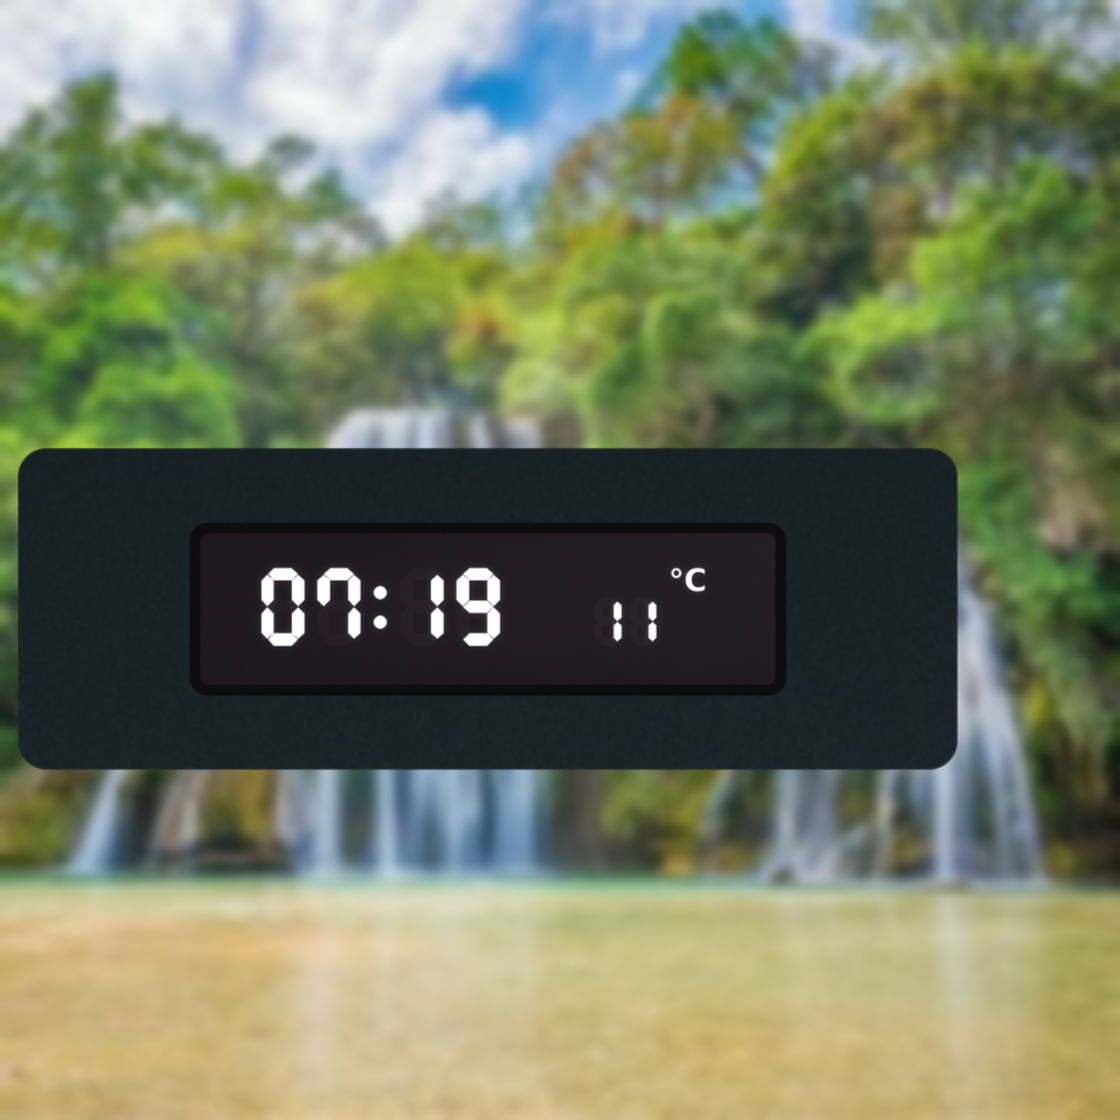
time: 7:19
